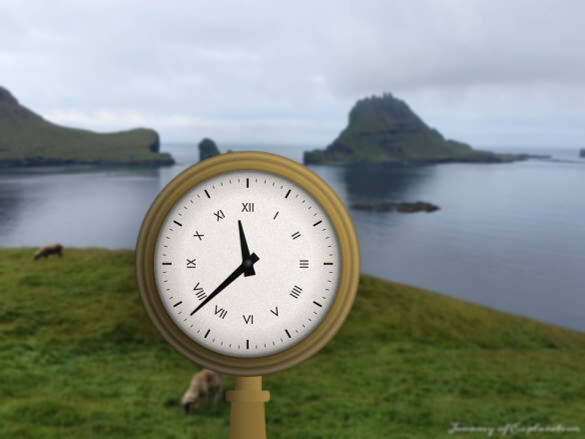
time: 11:38
